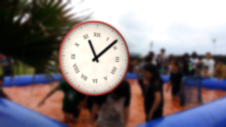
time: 11:08
